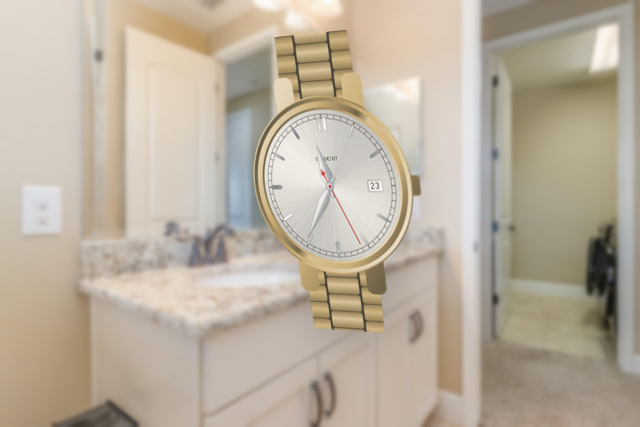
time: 11:35:26
